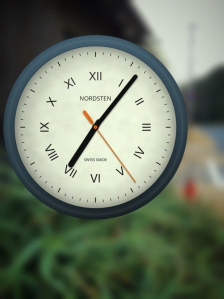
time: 7:06:24
